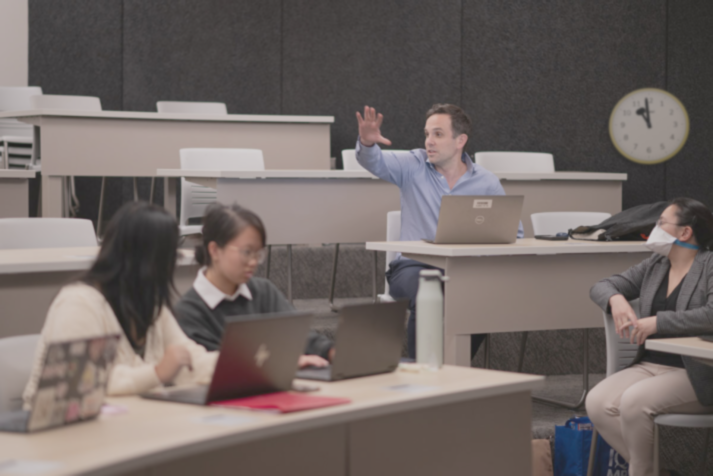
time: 10:59
